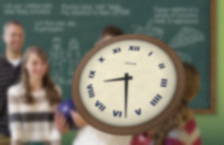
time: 8:28
